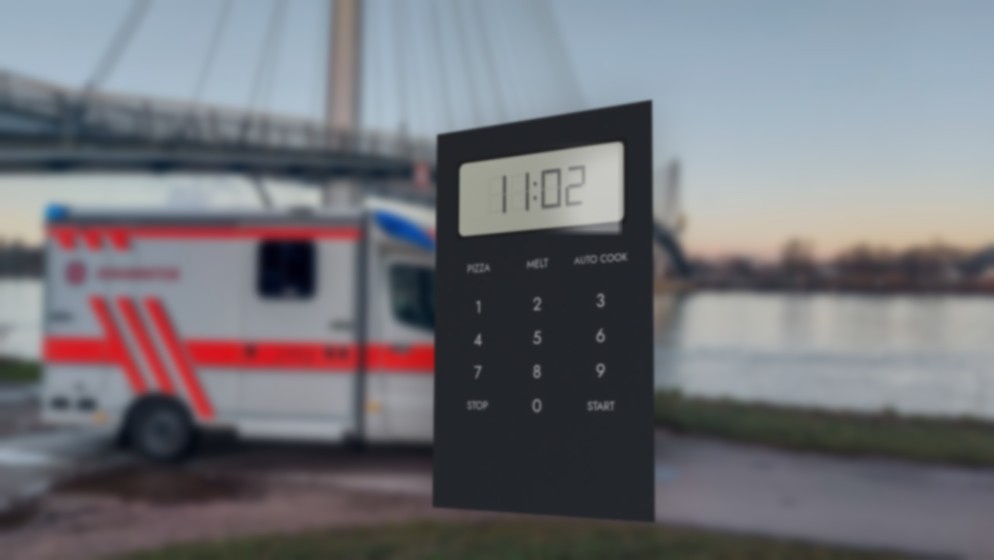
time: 11:02
